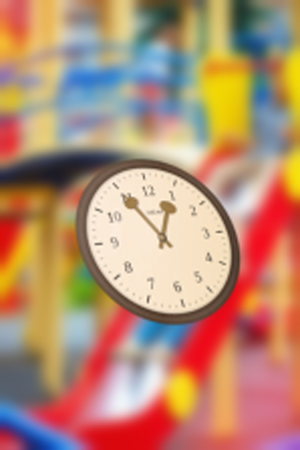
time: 12:55
